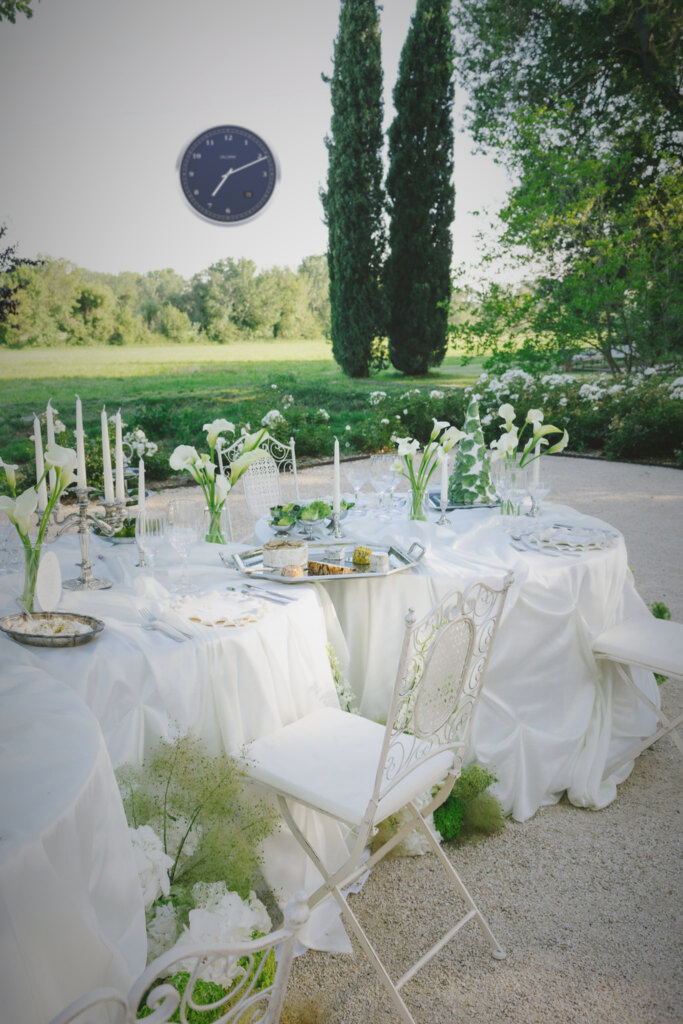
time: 7:11
